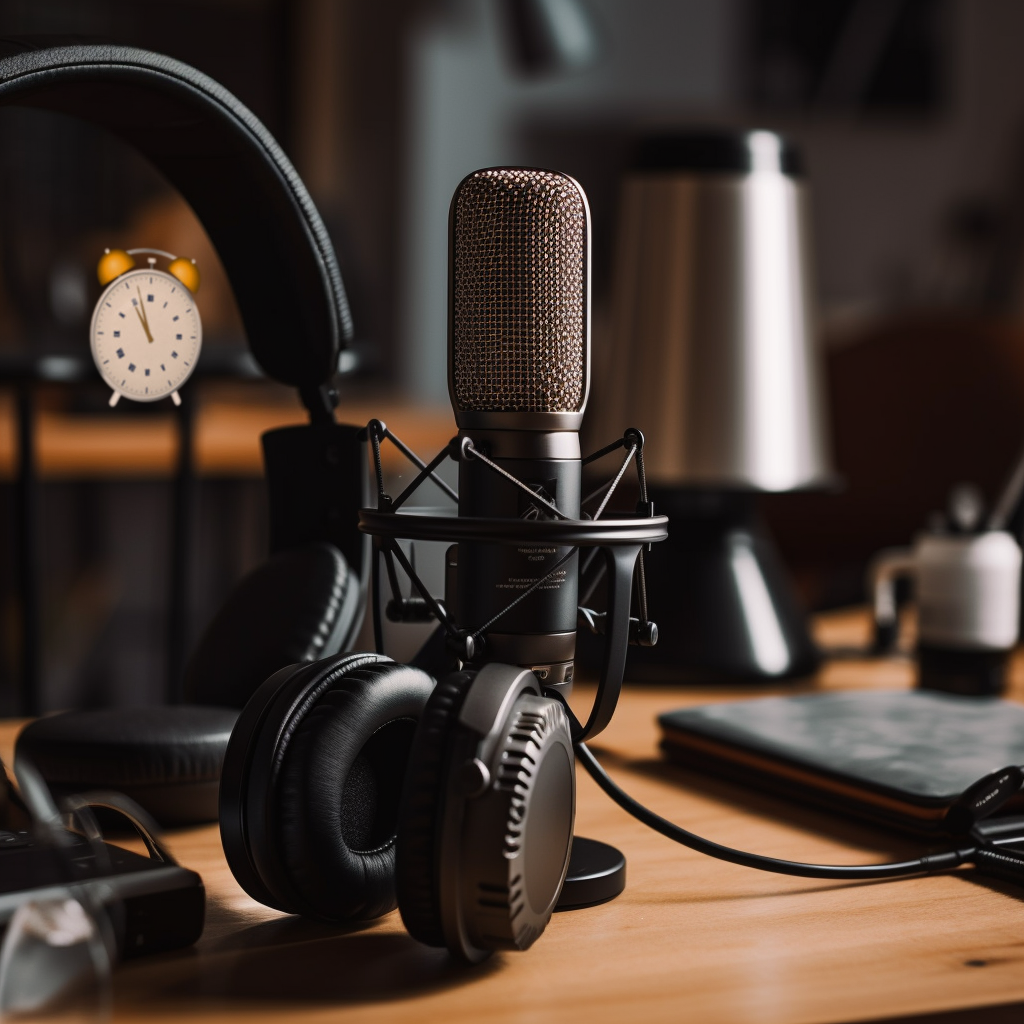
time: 10:57
